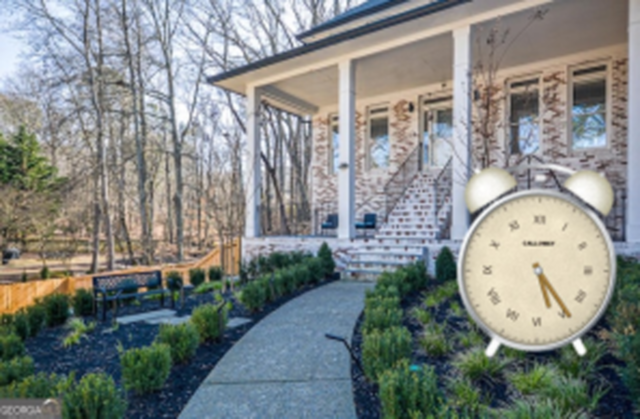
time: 5:24
